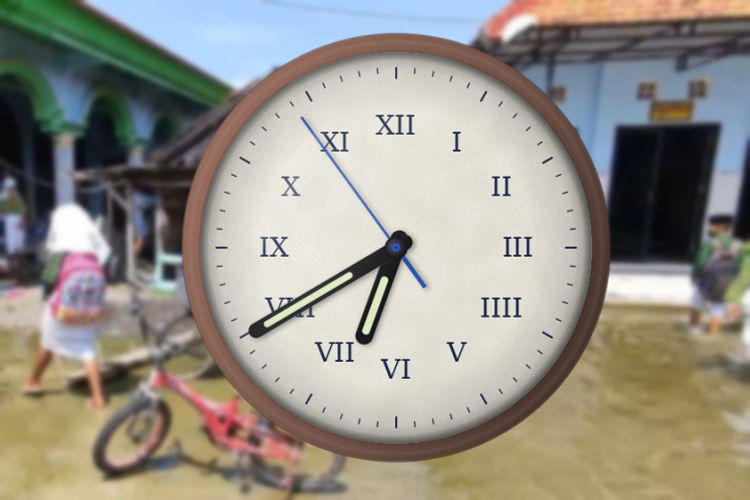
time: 6:39:54
